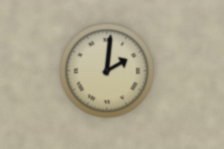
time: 2:01
